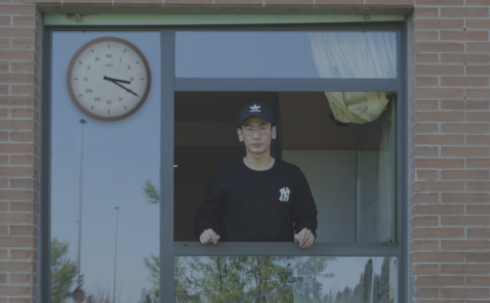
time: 3:20
